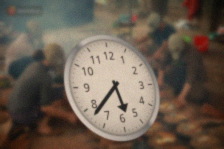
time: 5:38
